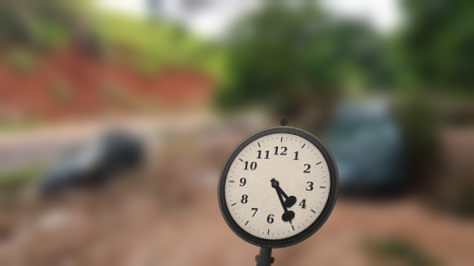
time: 4:25
